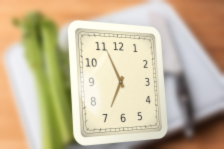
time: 6:56
